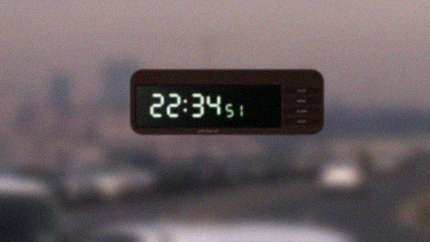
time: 22:34:51
